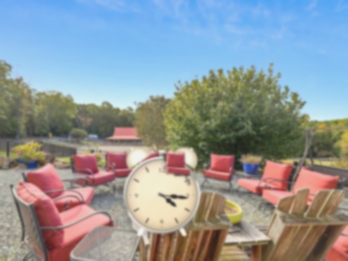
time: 4:16
